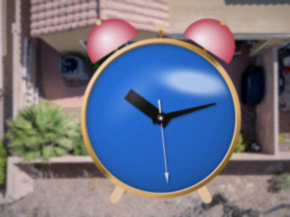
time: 10:12:29
